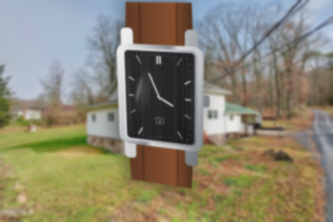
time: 3:56
